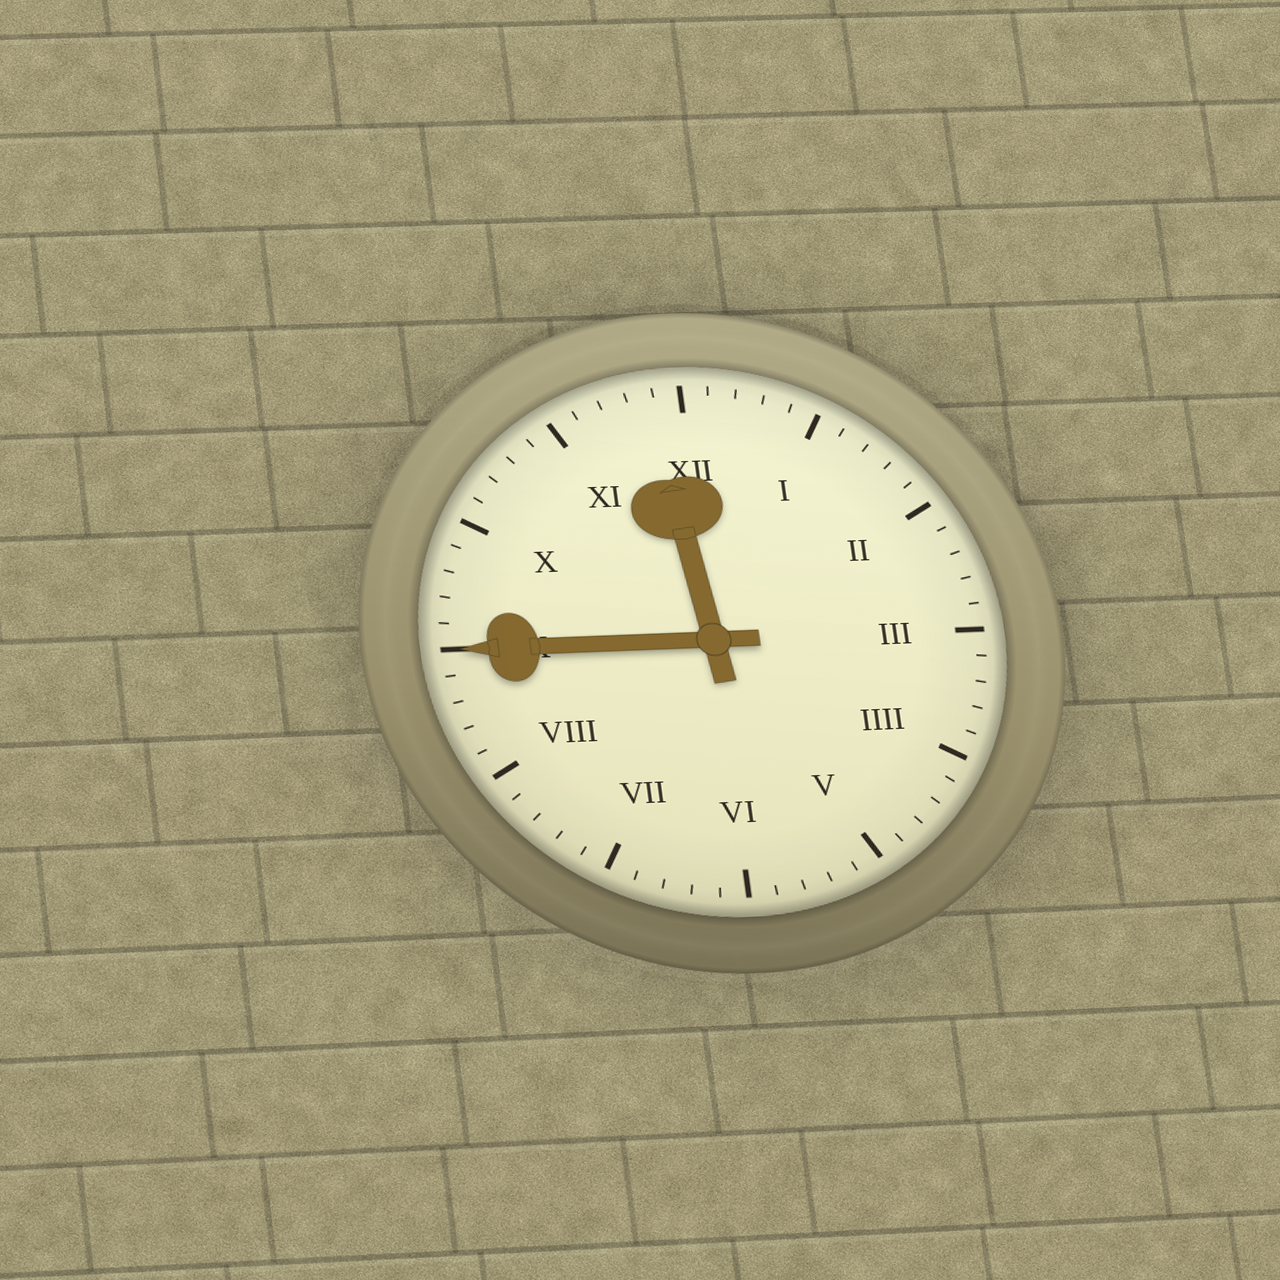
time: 11:45
